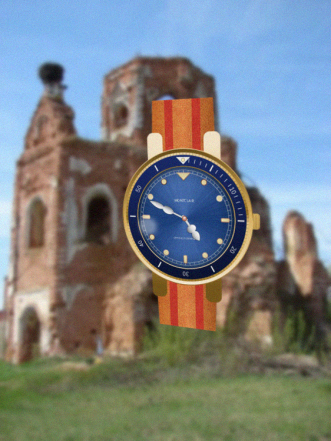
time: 4:49
